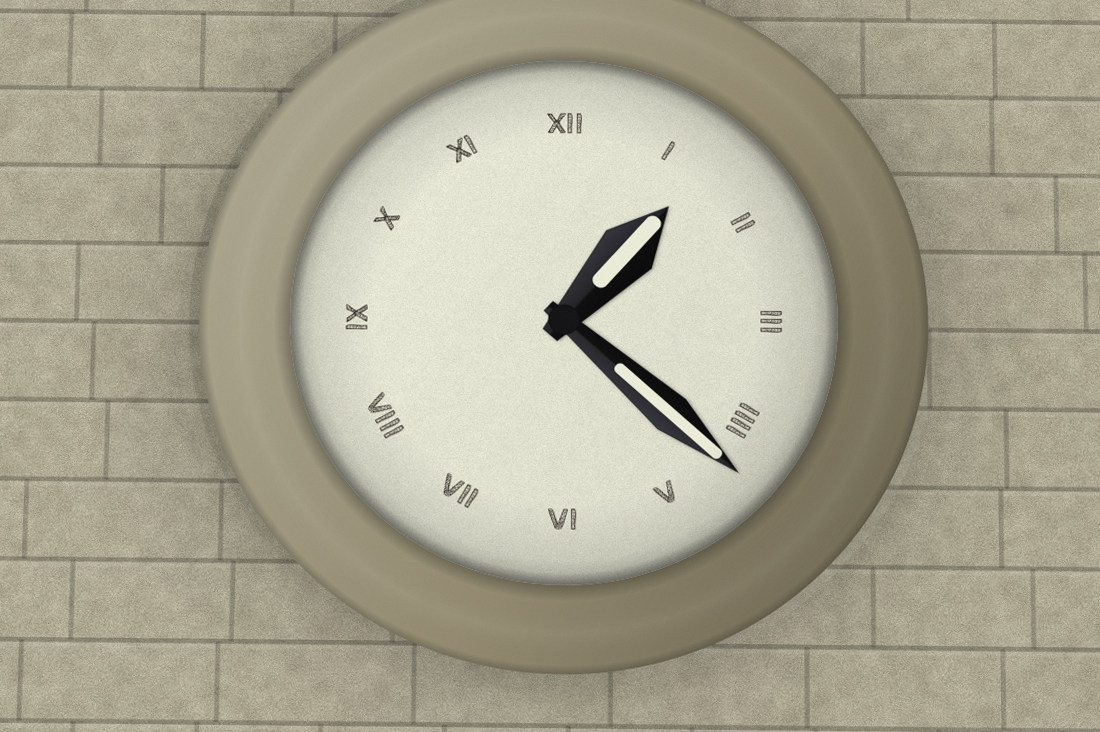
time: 1:22
